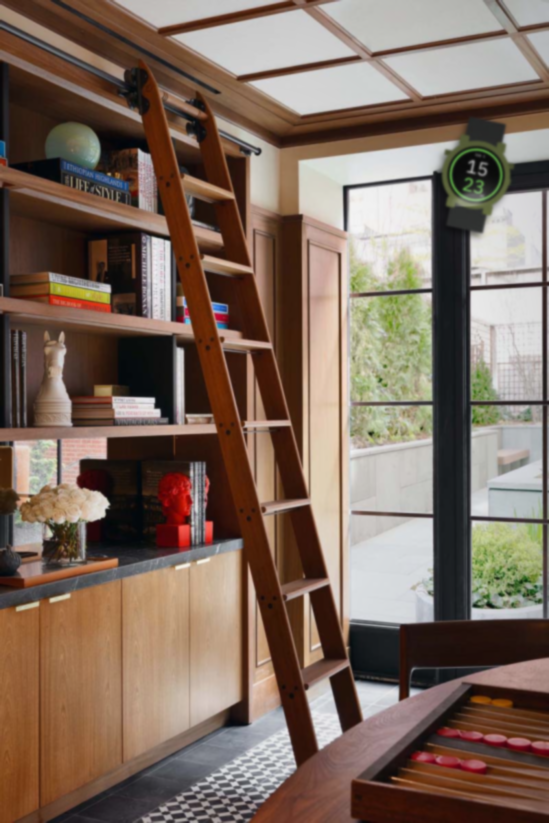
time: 15:23
